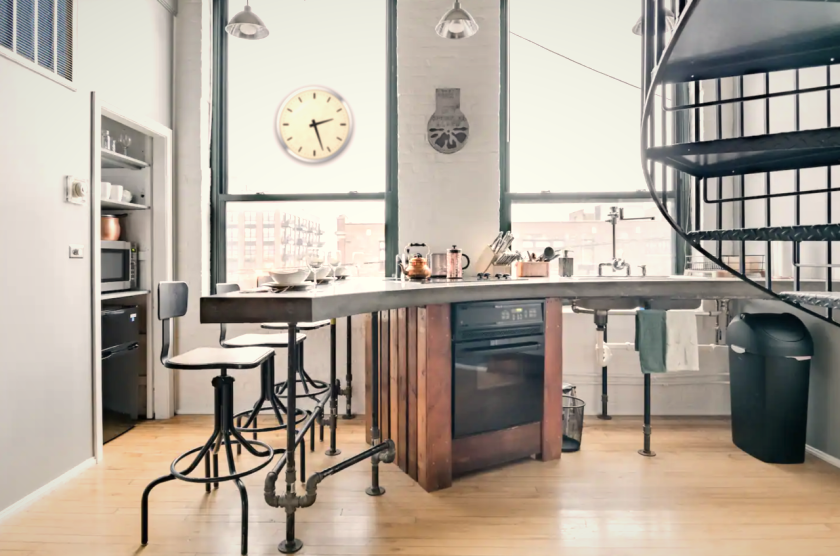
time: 2:27
